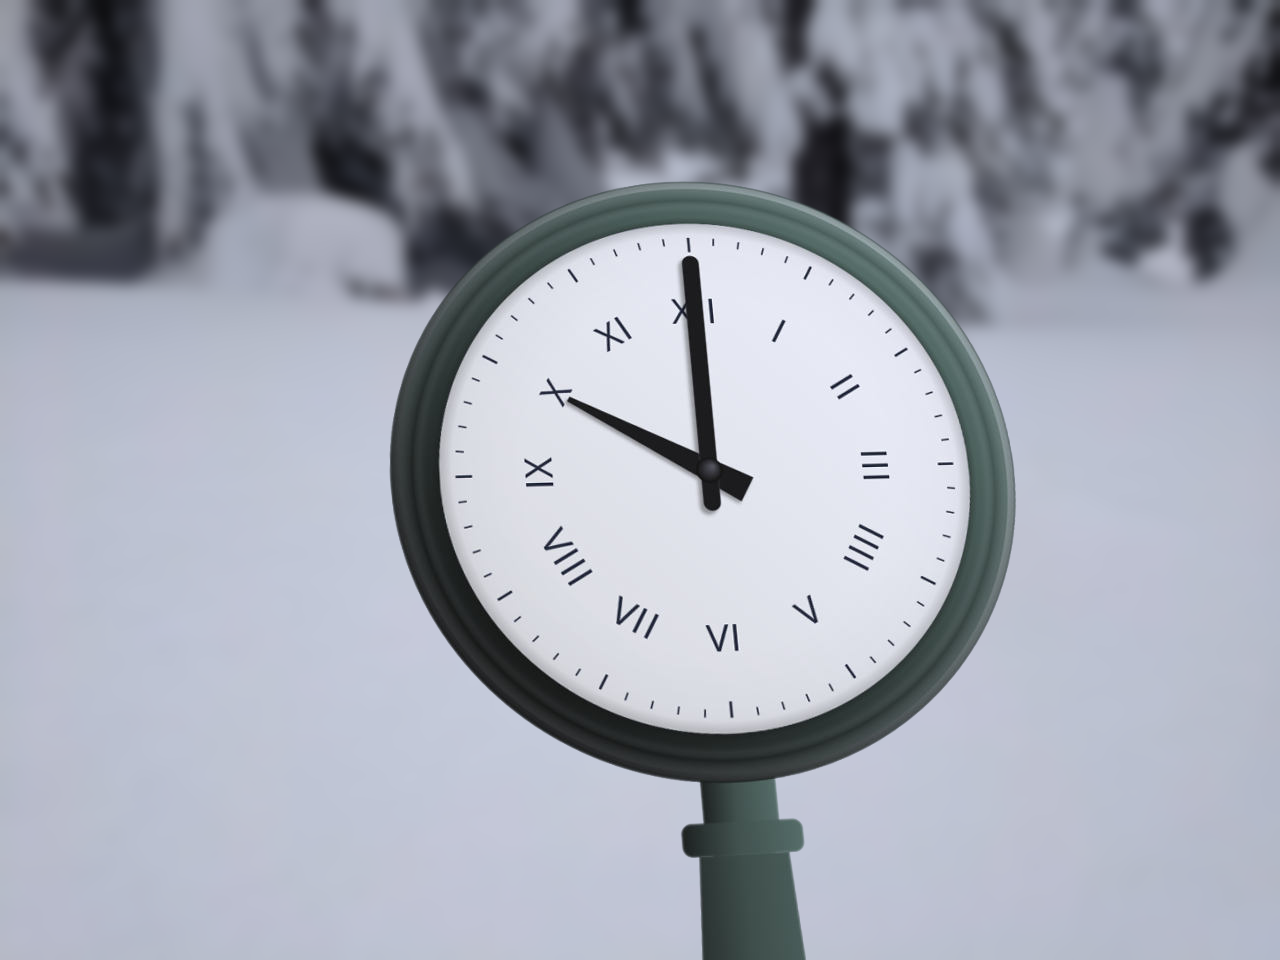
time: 10:00
